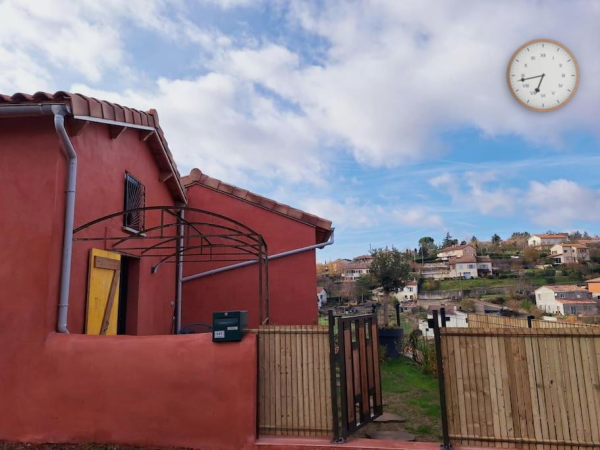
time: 6:43
